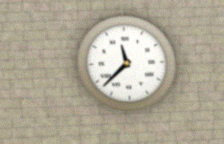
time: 11:38
